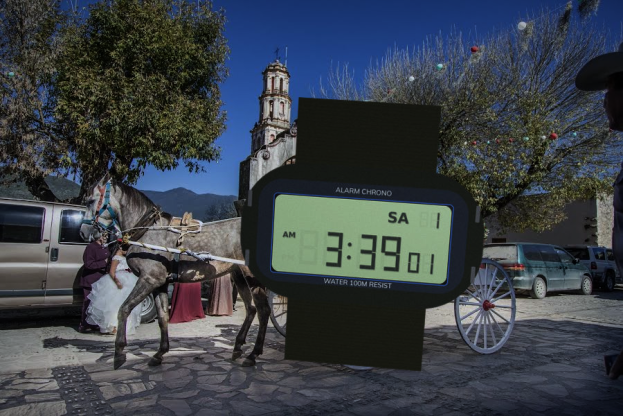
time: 3:39:01
